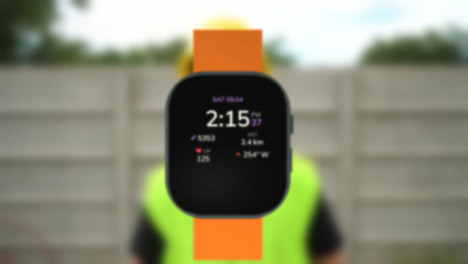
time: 2:15
